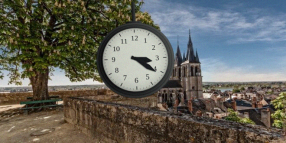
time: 3:21
